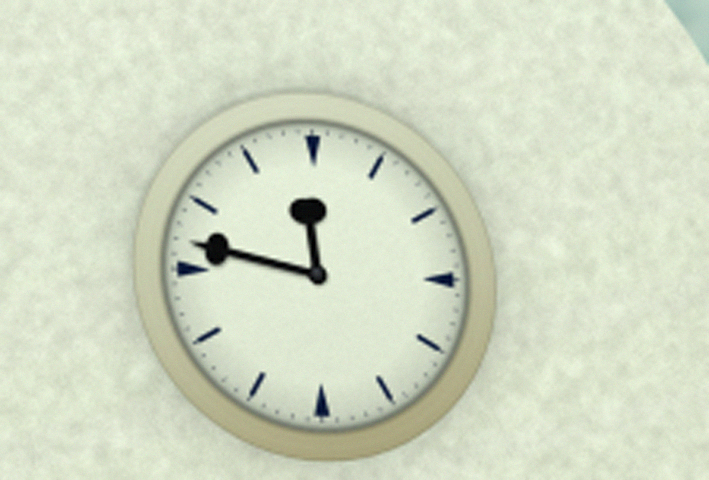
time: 11:47
